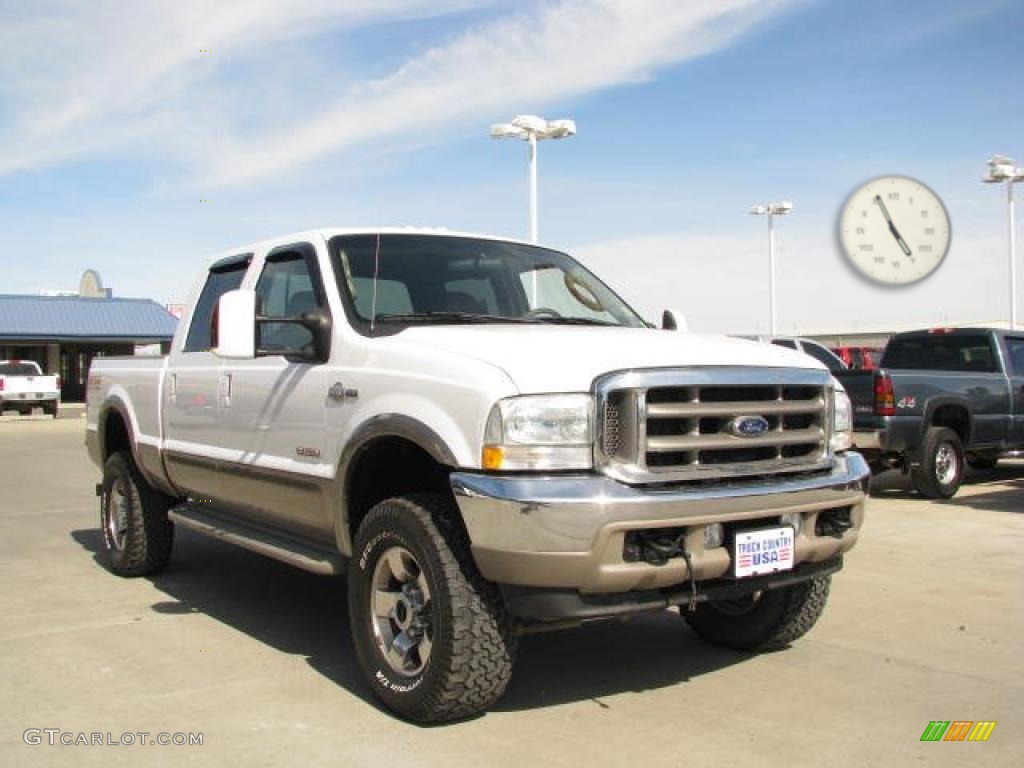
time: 4:56
